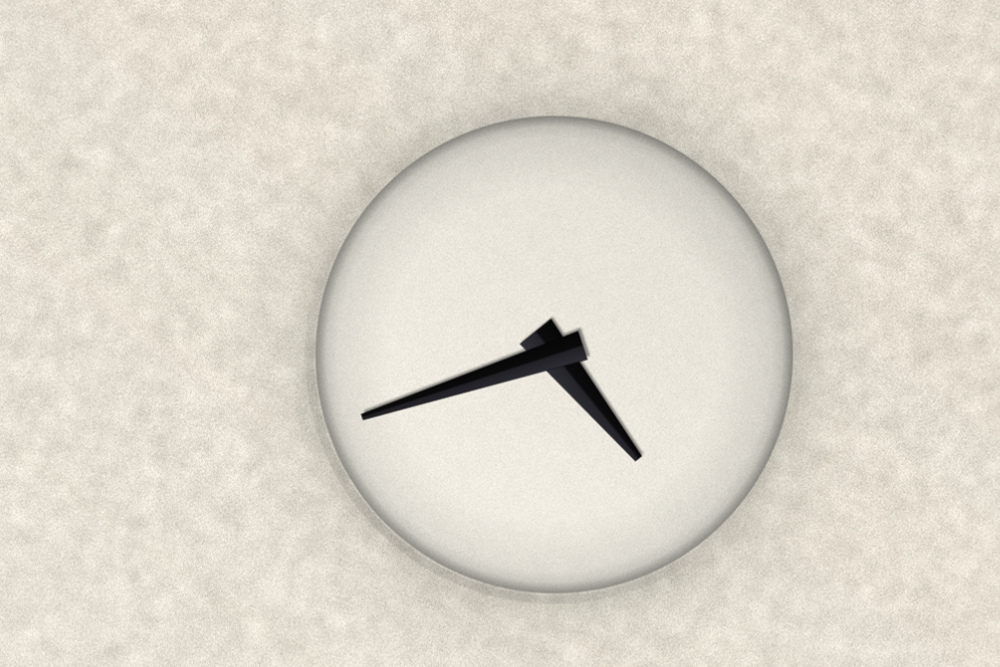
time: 4:42
